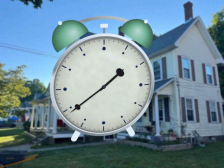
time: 1:39
